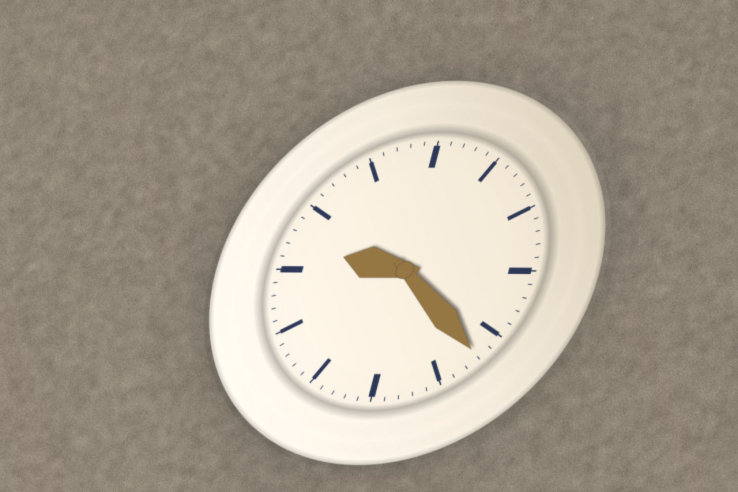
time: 9:22
